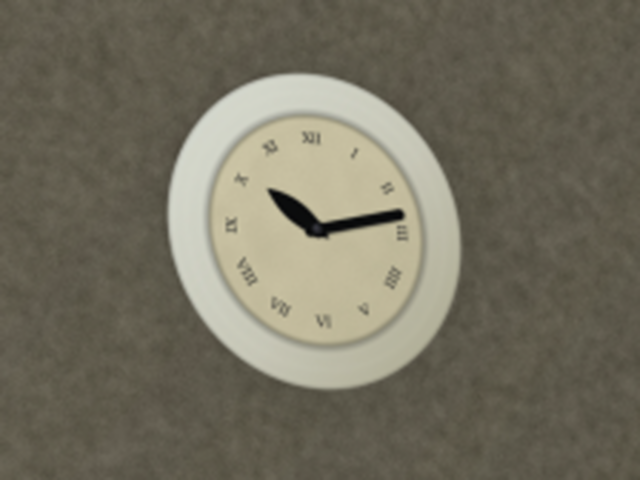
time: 10:13
